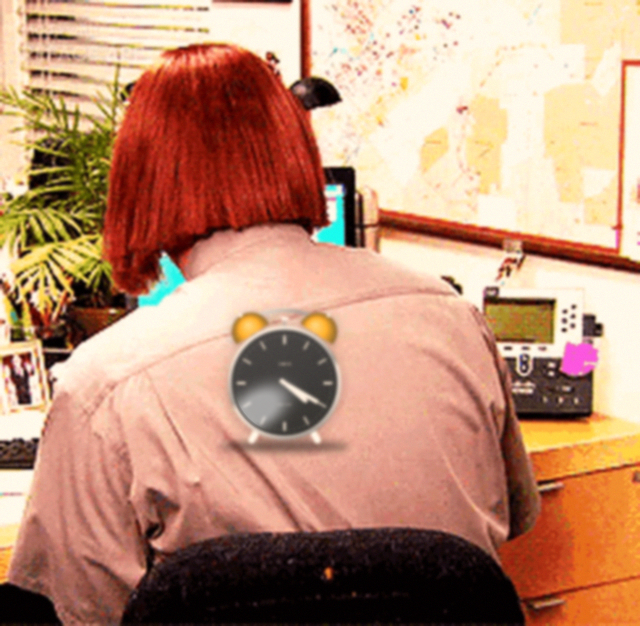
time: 4:20
